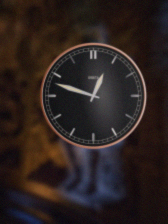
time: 12:48
